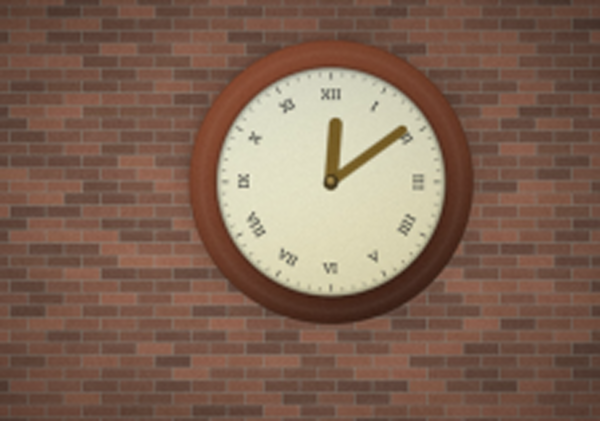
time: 12:09
